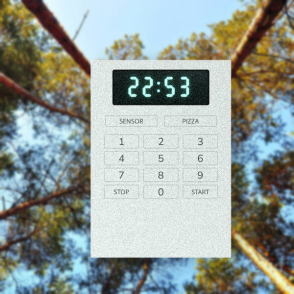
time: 22:53
